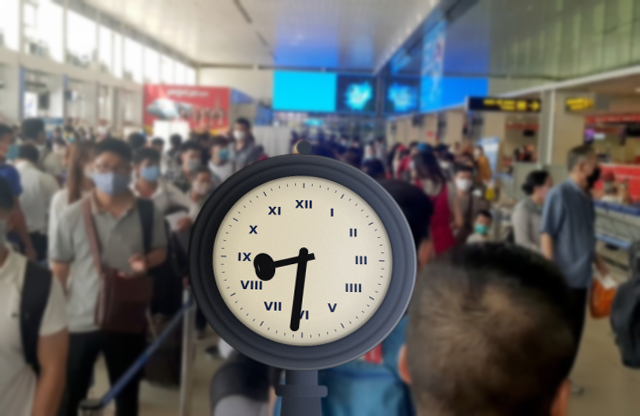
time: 8:31
